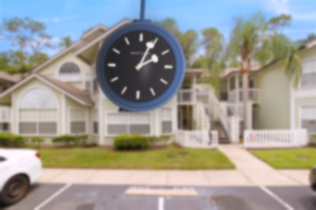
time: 2:04
